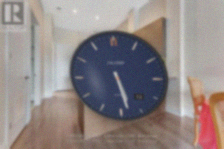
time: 5:28
